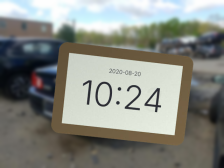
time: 10:24
